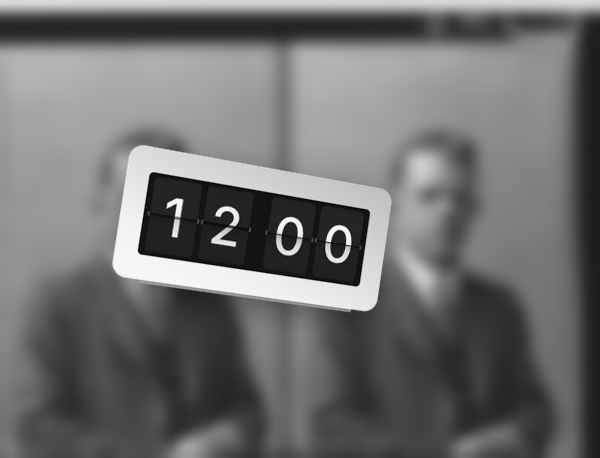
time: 12:00
